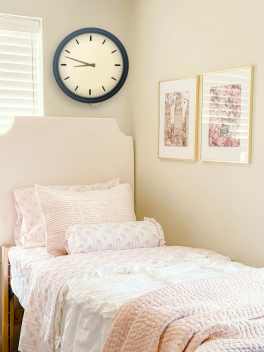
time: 8:48
